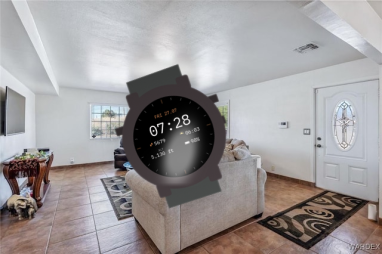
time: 7:28
